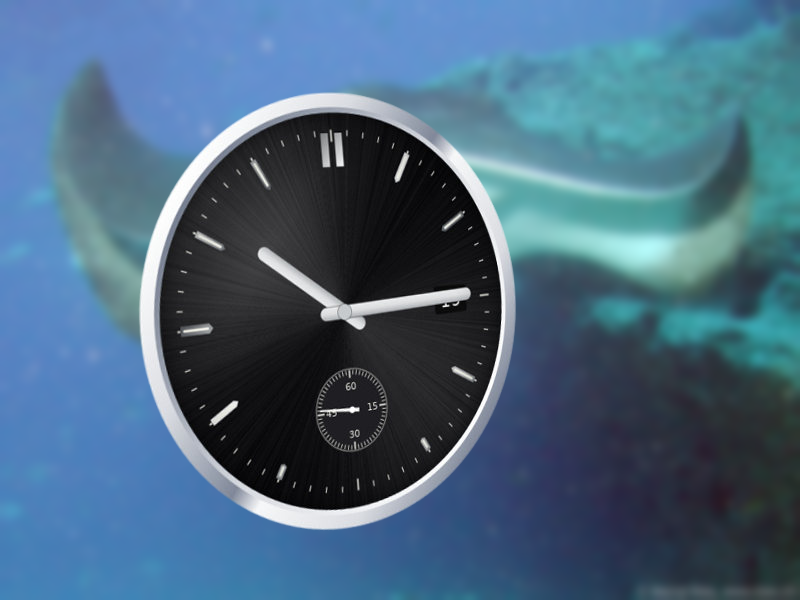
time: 10:14:46
